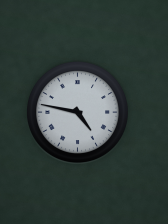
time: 4:47
